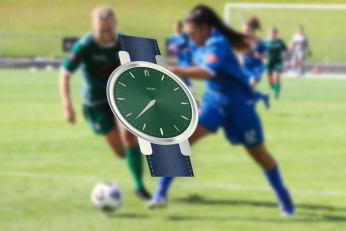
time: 7:38
